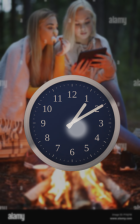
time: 1:10
